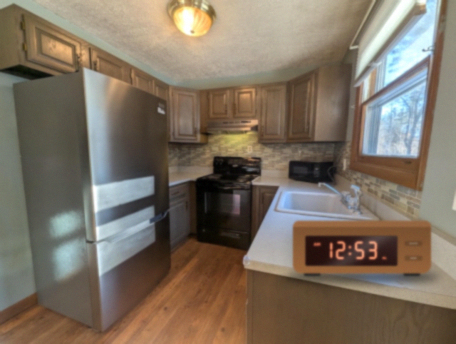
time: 12:53
